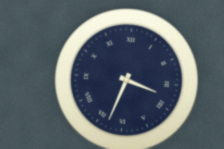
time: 3:33
